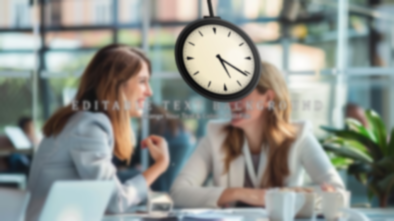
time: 5:21
